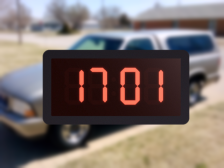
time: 17:01
